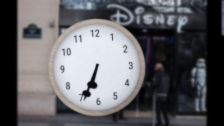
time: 6:34
